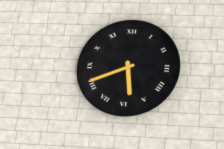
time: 5:41
